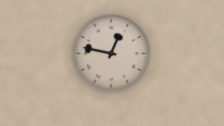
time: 12:47
